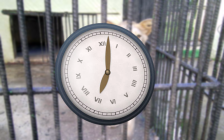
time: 7:02
